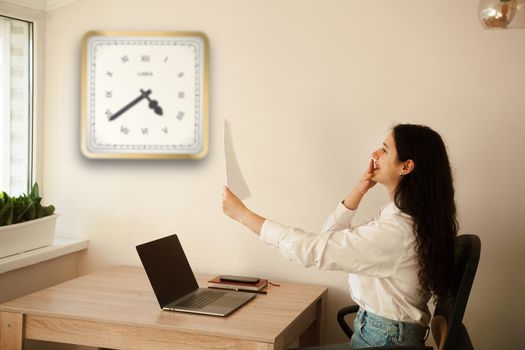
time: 4:39
